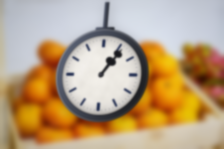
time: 1:06
